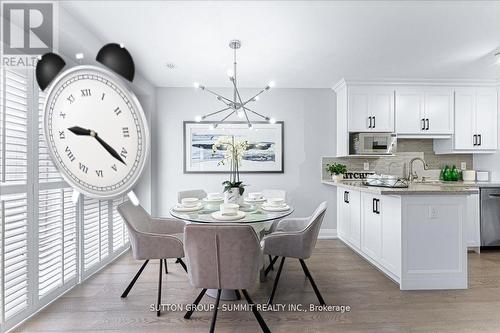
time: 9:22
